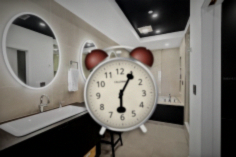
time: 6:05
